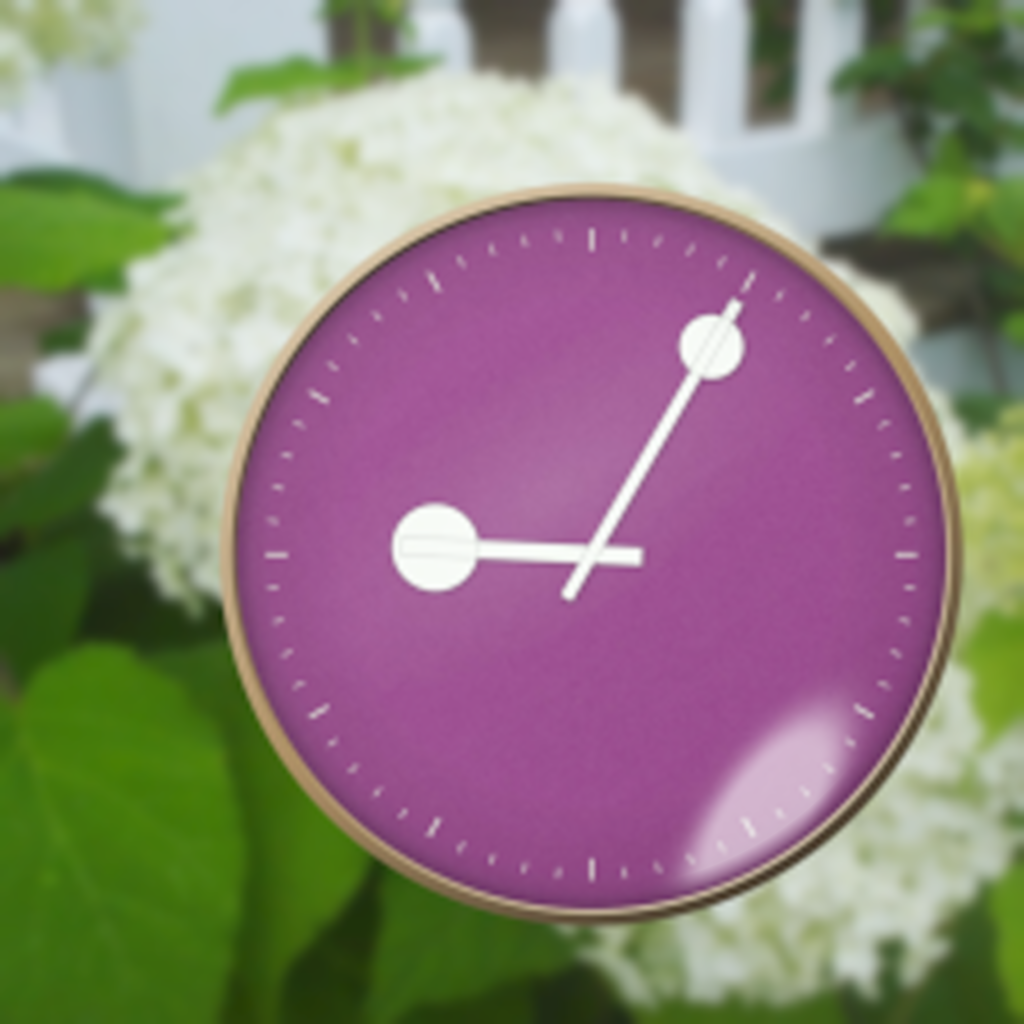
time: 9:05
